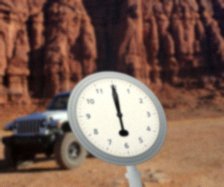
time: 6:00
